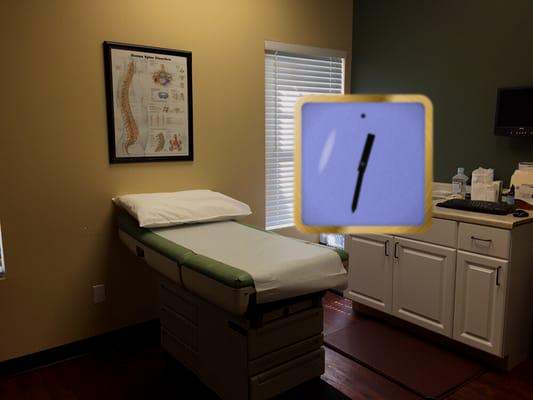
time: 12:32
